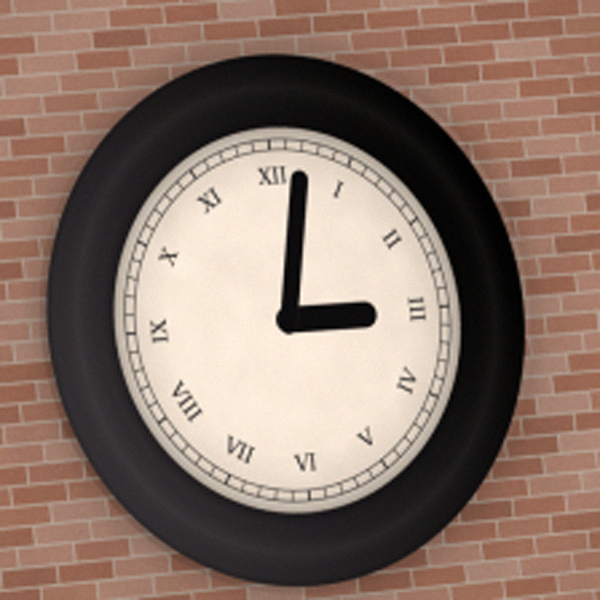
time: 3:02
